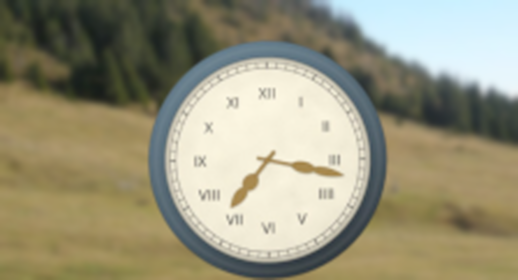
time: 7:17
